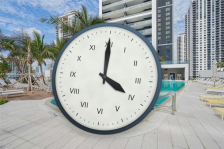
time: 4:00
